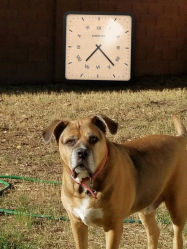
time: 7:23
